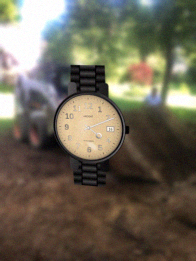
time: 4:11
